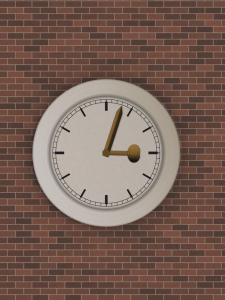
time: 3:03
